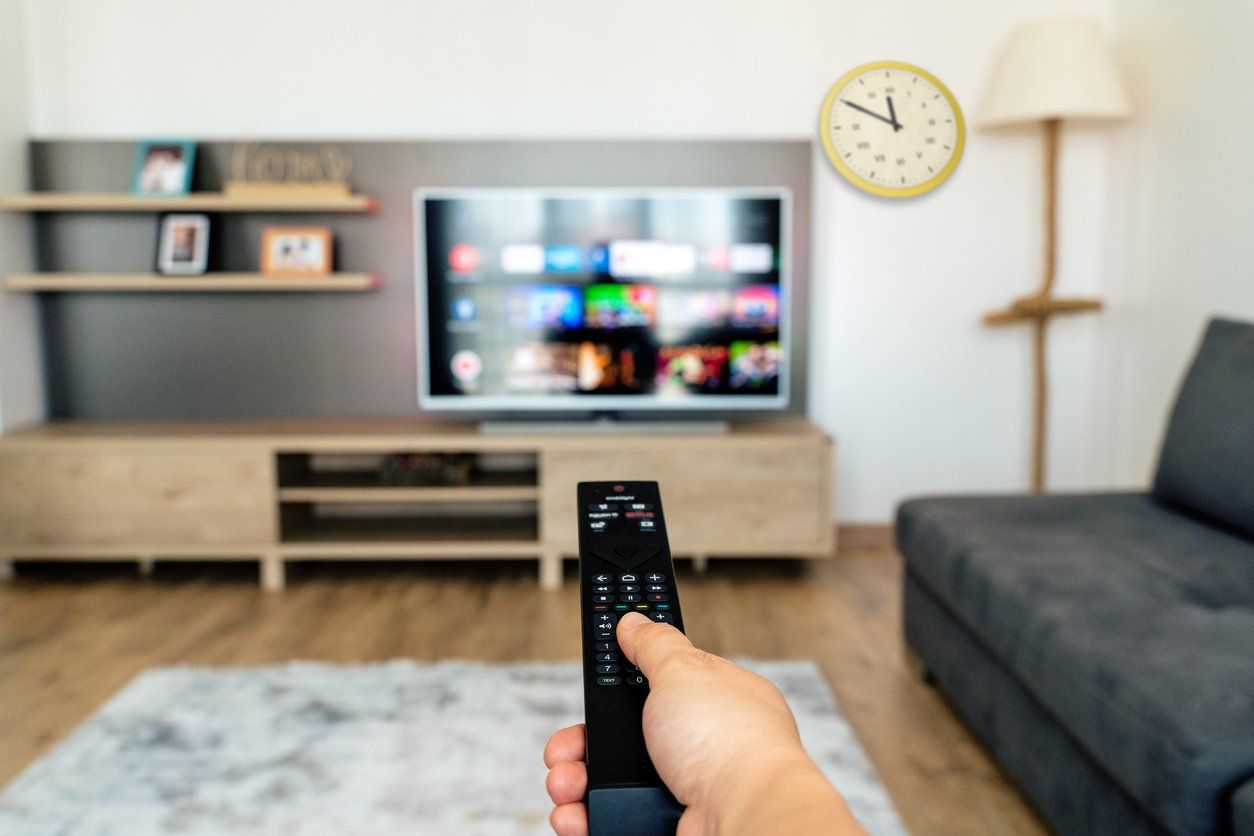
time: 11:50
